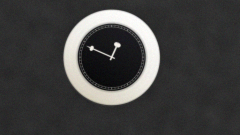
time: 12:49
